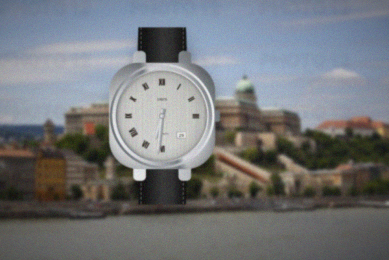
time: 6:31
